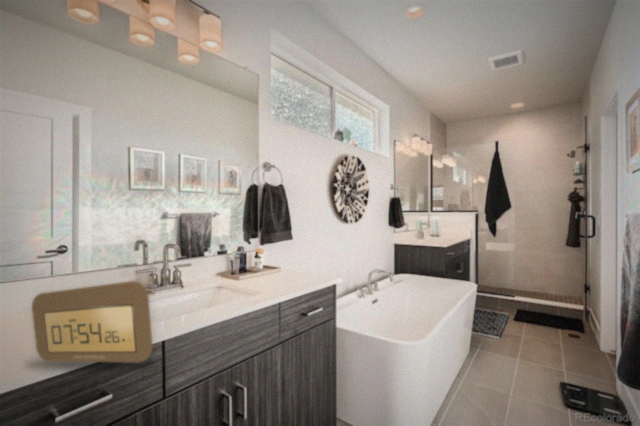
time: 7:54
